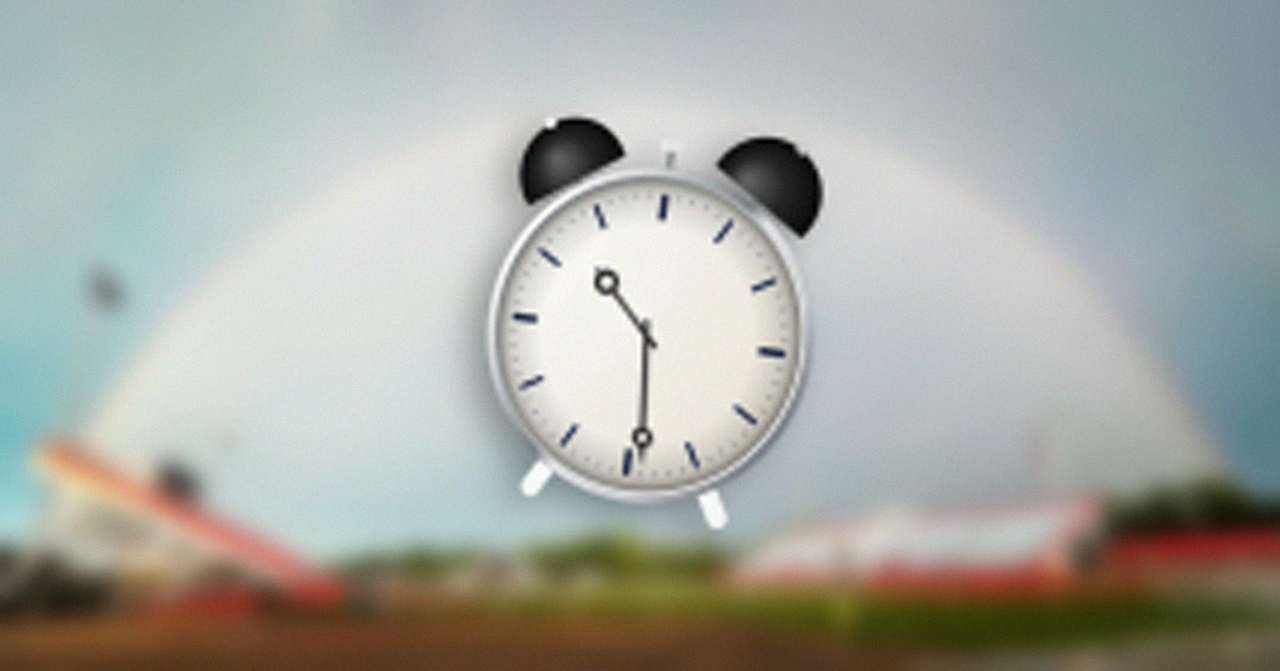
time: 10:29
